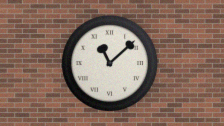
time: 11:08
